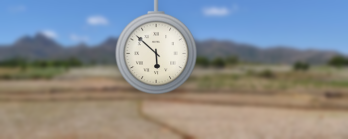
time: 5:52
